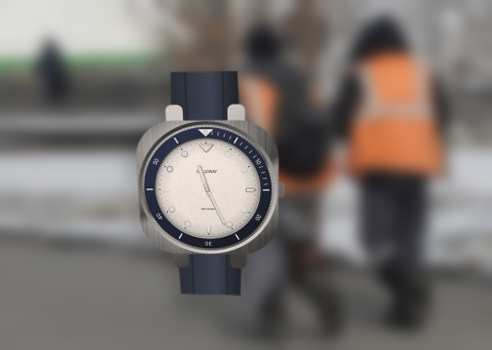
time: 11:26
